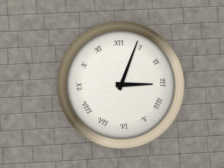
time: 3:04
